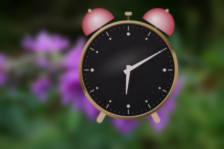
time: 6:10
